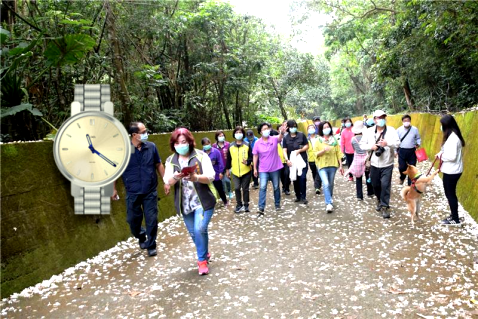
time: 11:21
